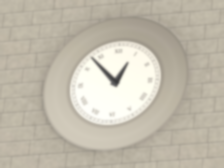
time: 12:53
